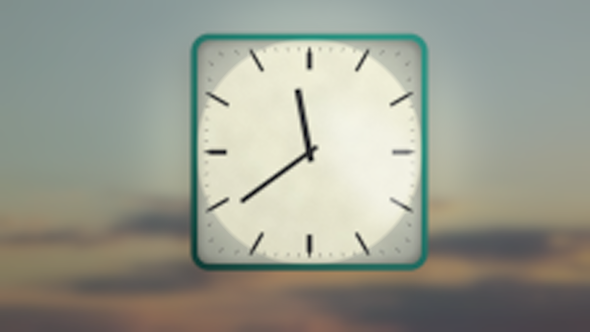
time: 11:39
